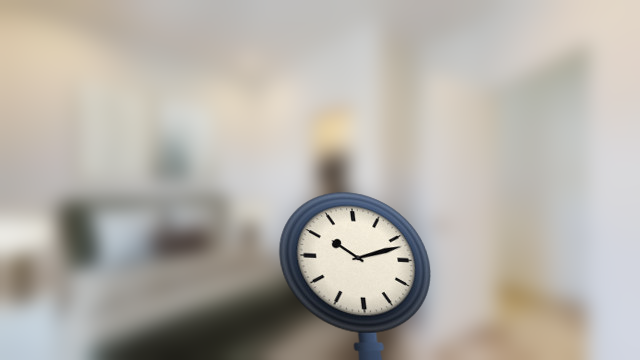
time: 10:12
